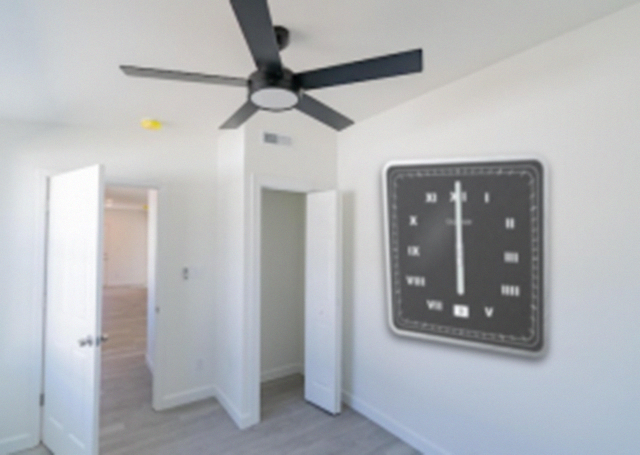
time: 6:00
